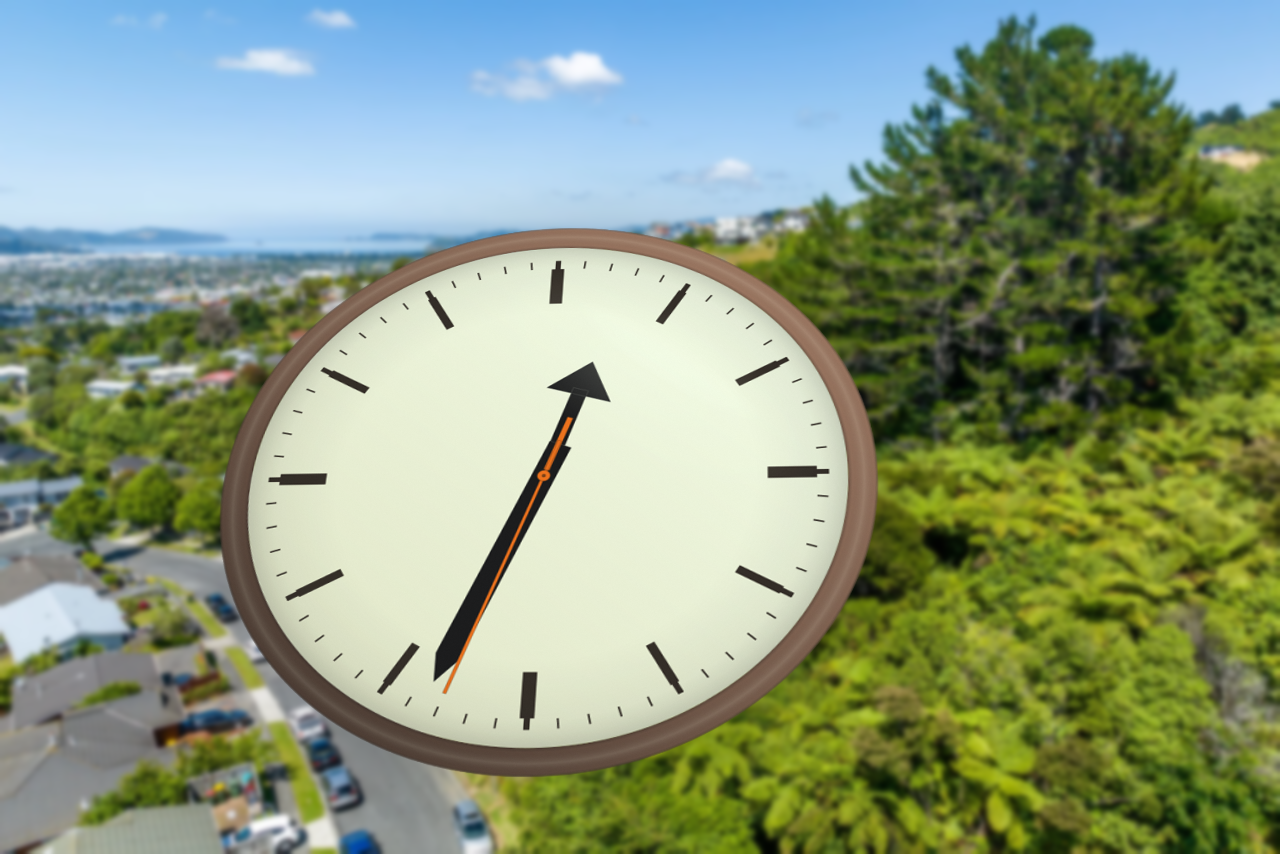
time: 12:33:33
